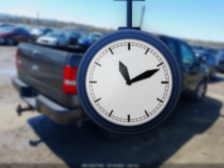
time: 11:11
